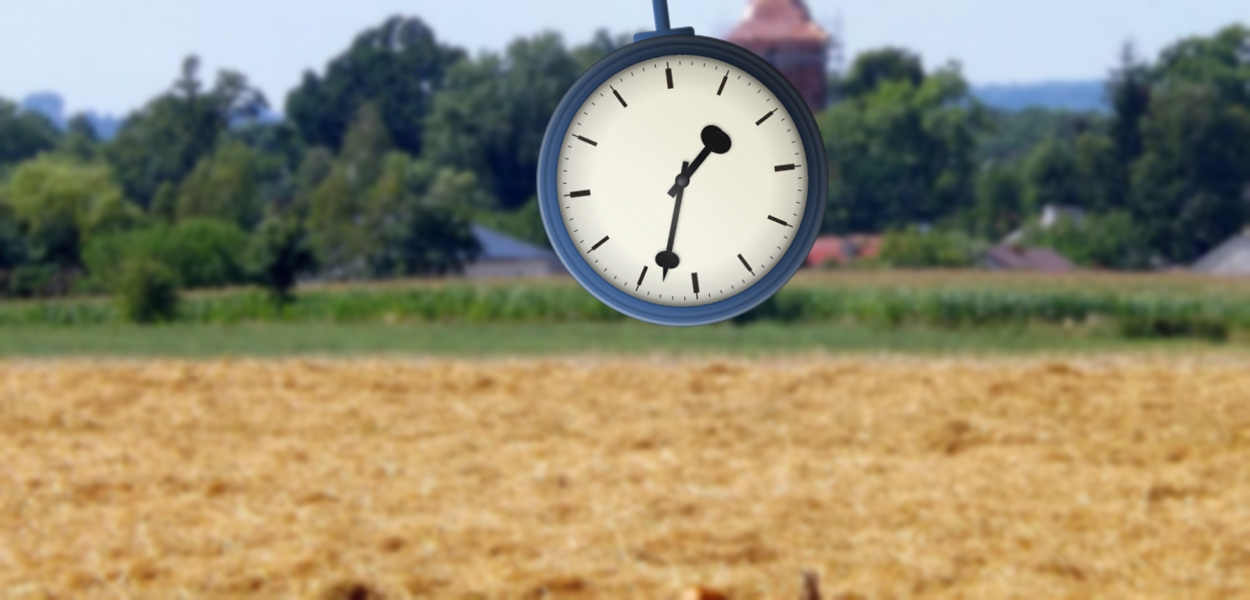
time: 1:33
